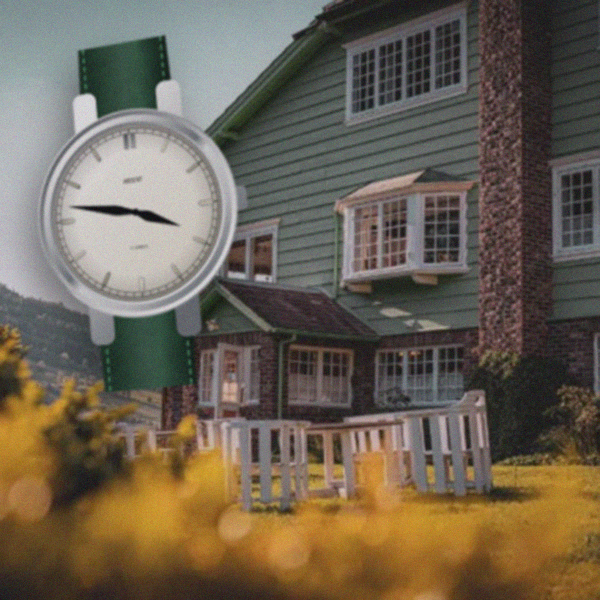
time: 3:47
